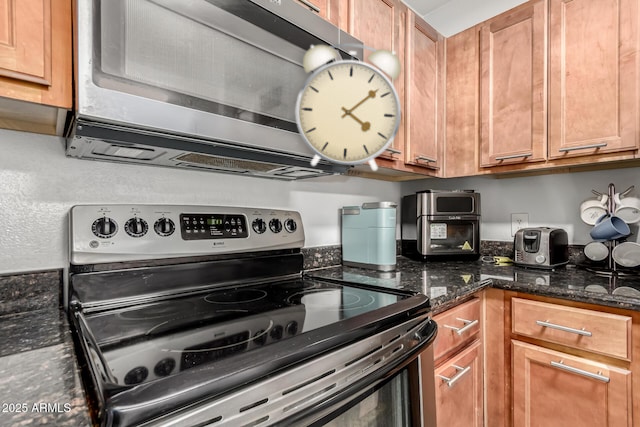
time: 4:08
